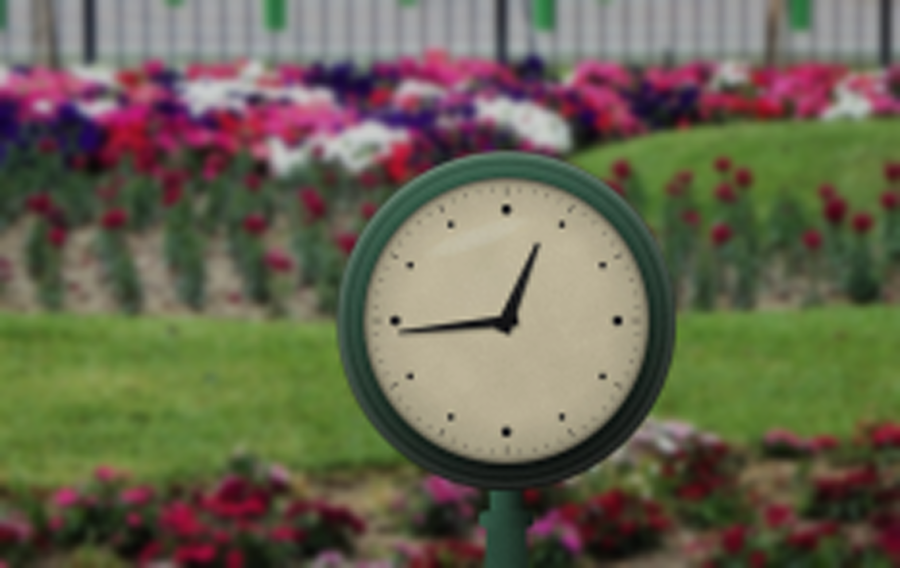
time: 12:44
